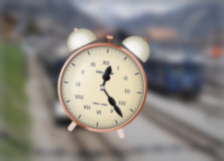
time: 12:23
